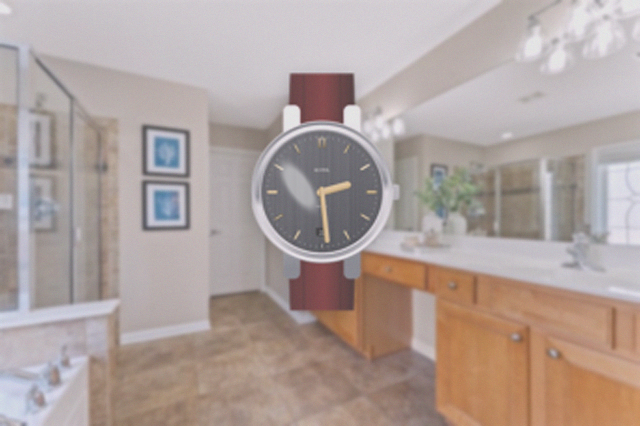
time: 2:29
